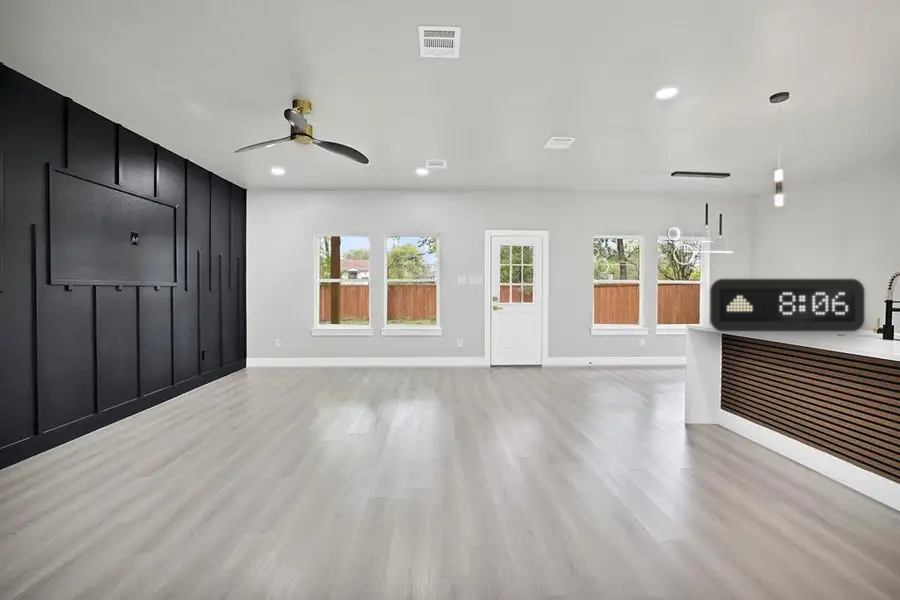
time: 8:06
